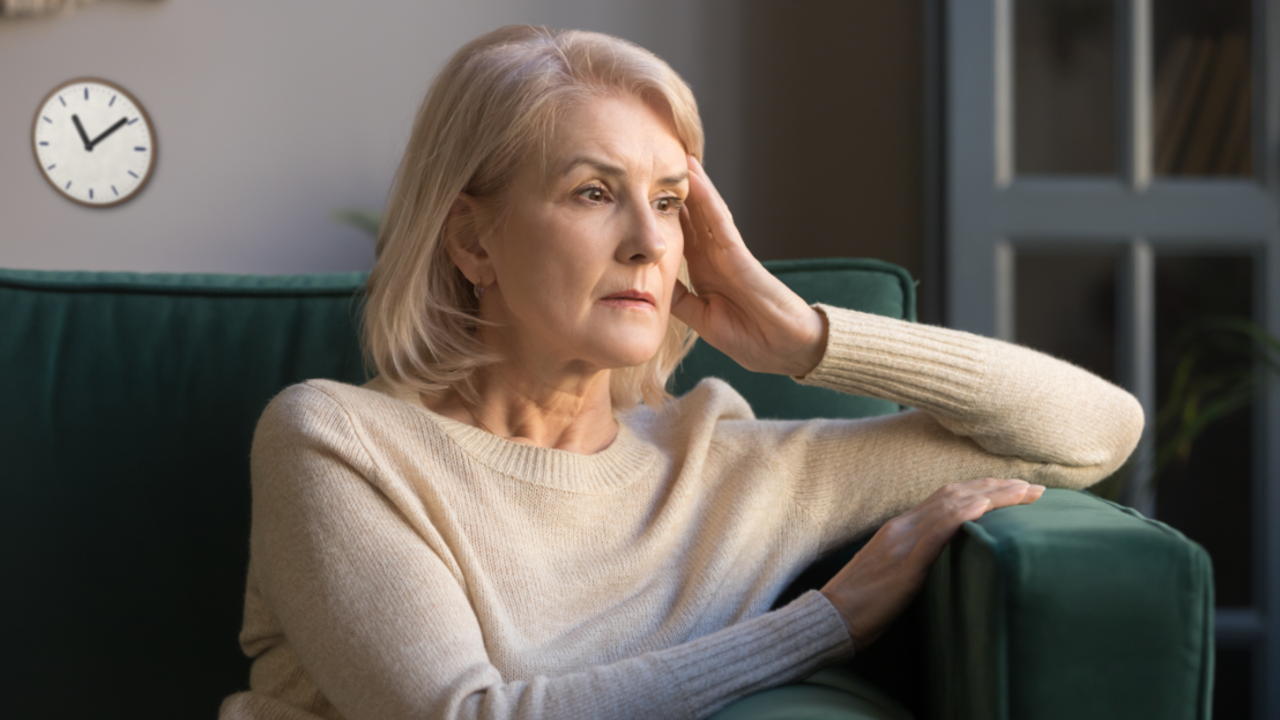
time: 11:09
